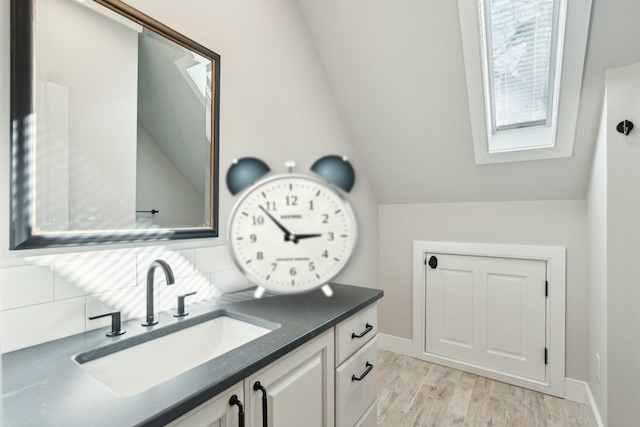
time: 2:53
